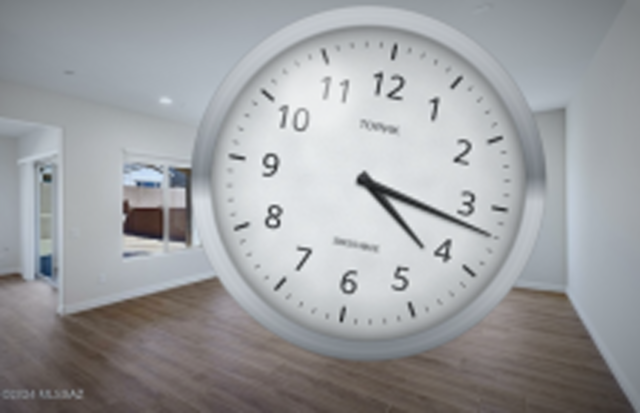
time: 4:17
